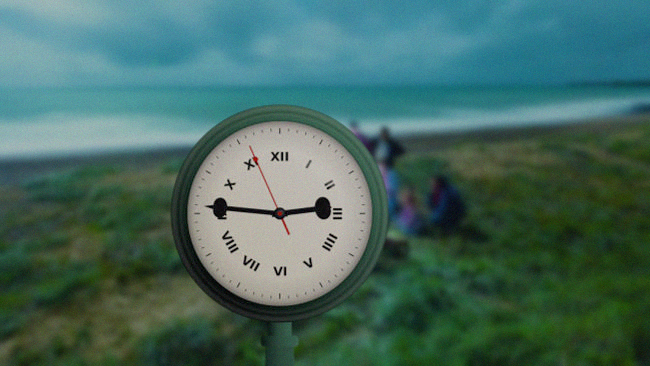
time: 2:45:56
